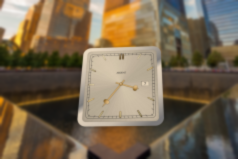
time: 3:36
